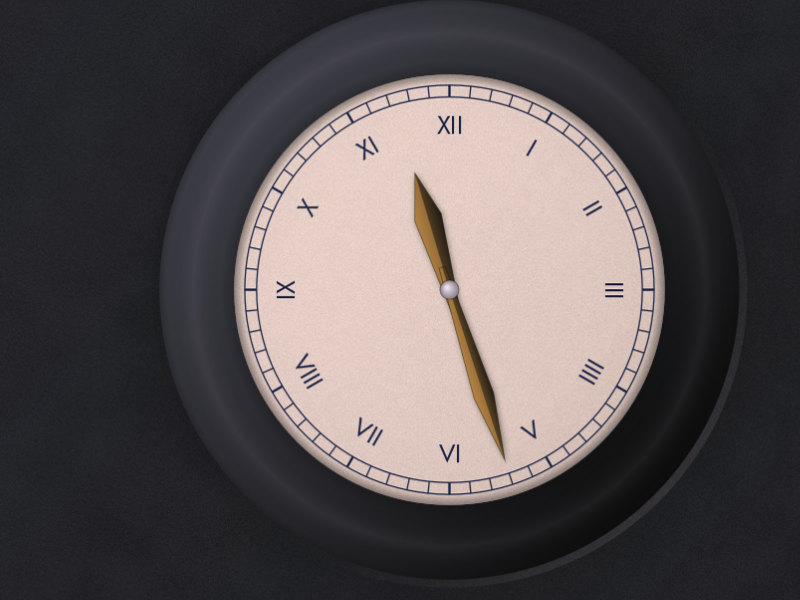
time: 11:27
